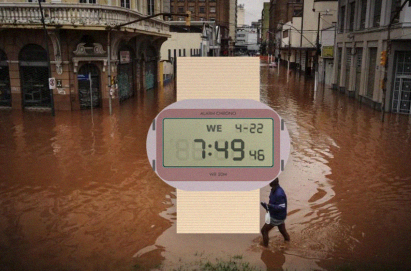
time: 7:49:46
